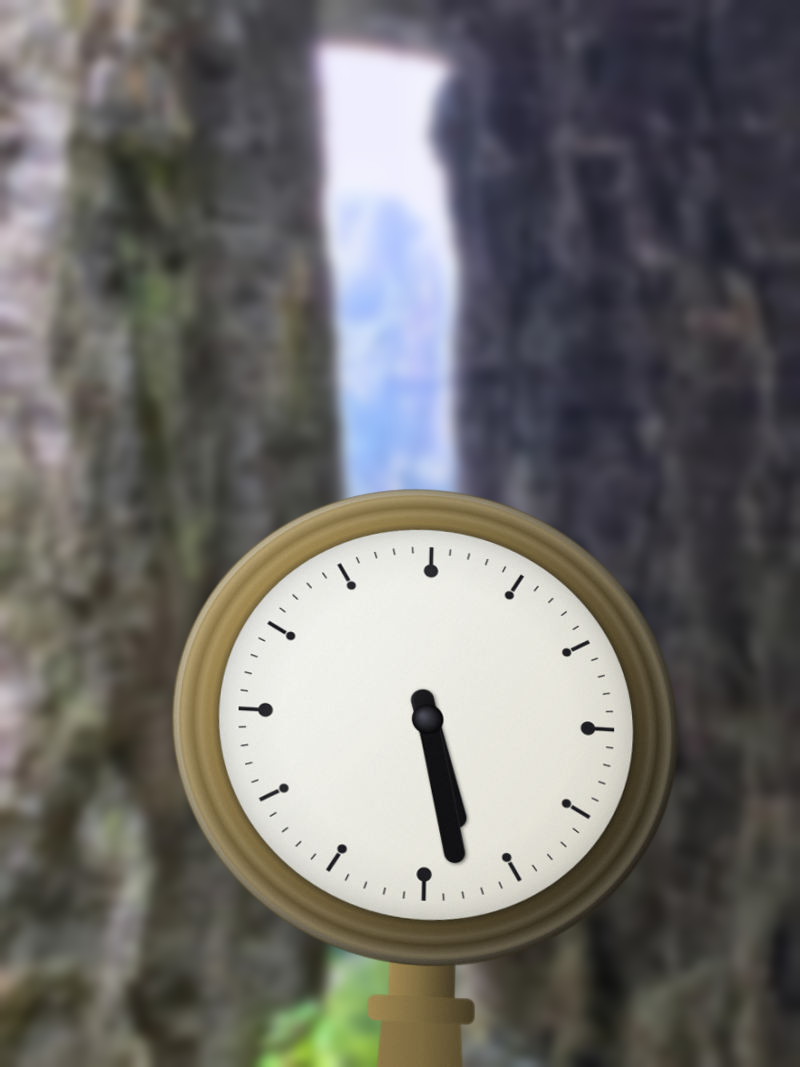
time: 5:28
